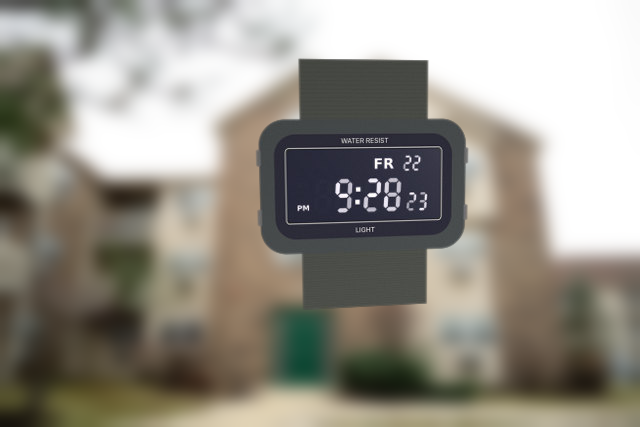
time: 9:28:23
